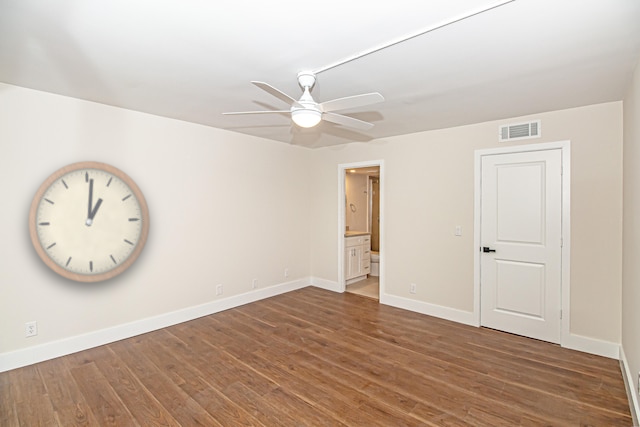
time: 1:01
